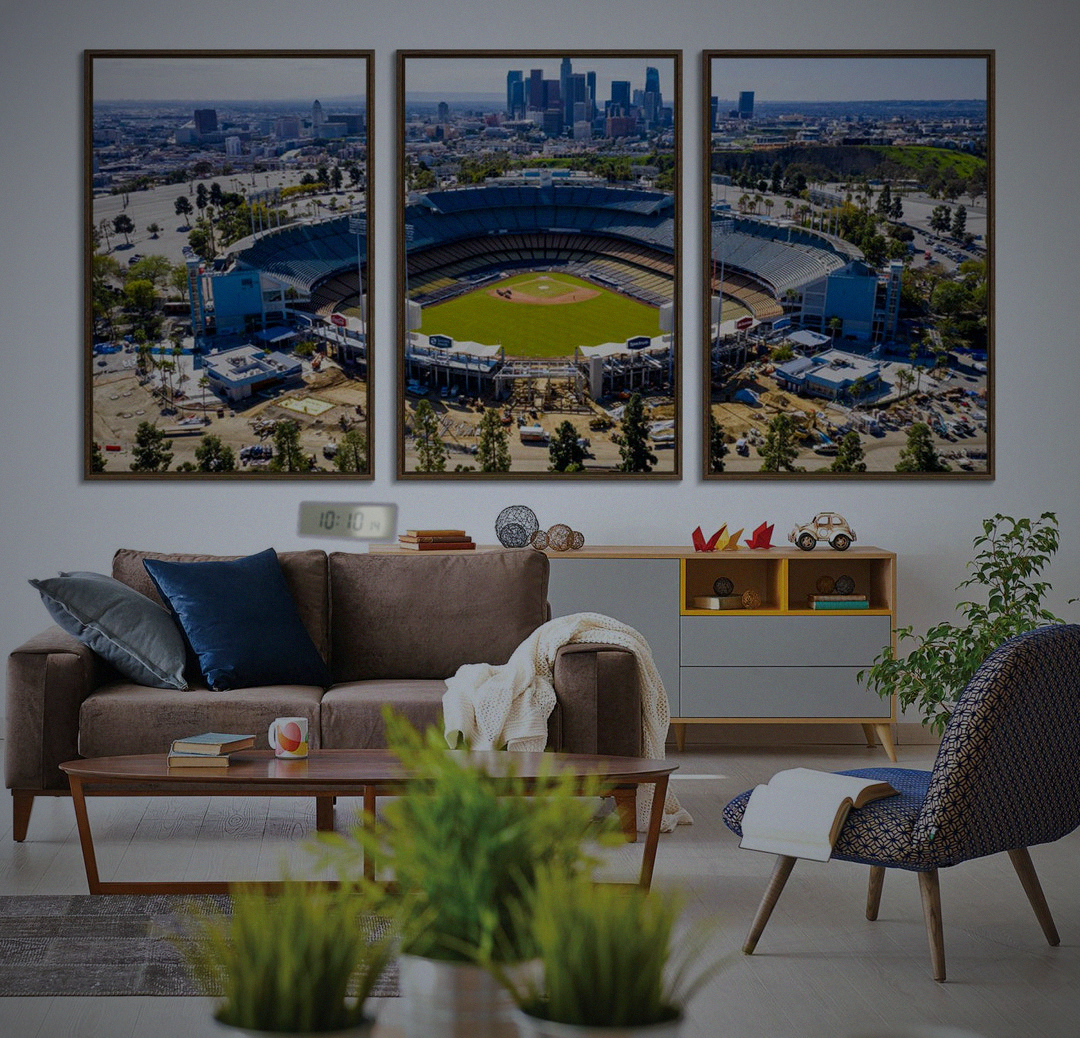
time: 10:10
